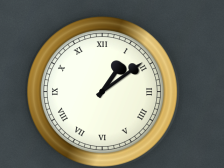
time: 1:09
